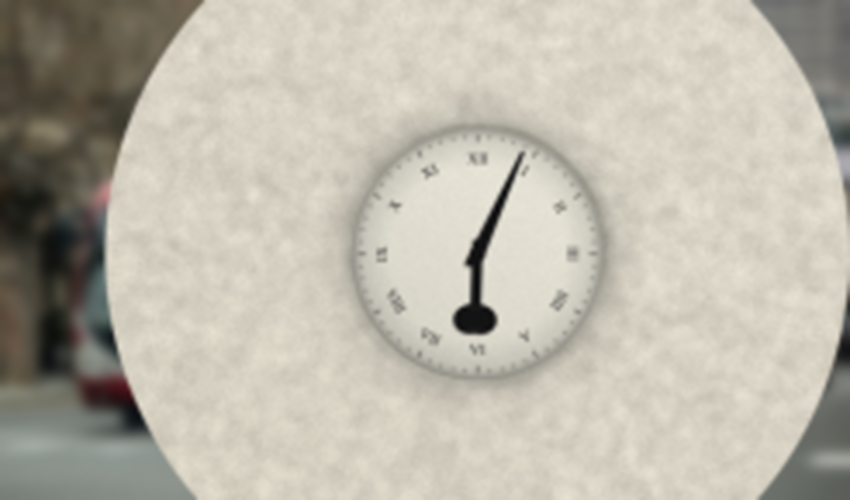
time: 6:04
